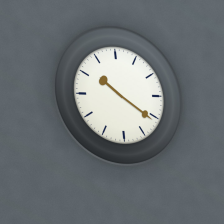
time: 10:21
